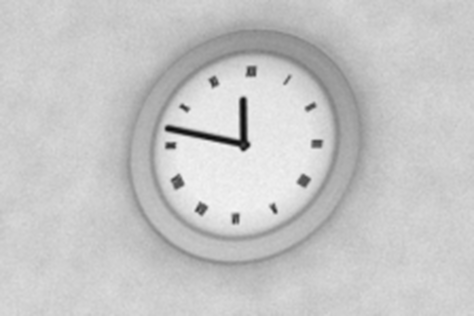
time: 11:47
